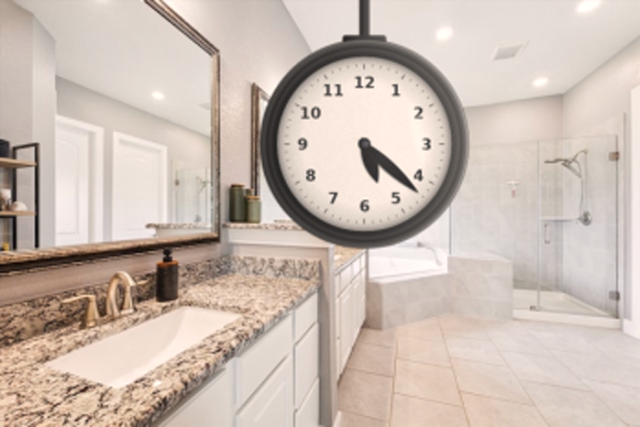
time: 5:22
